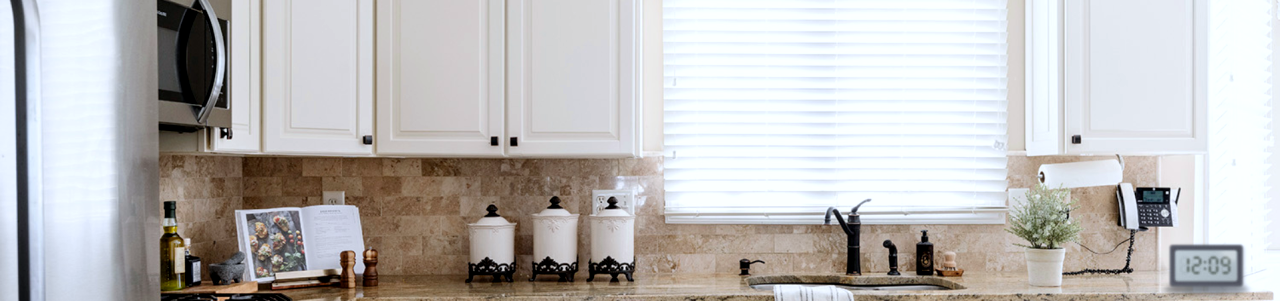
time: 12:09
